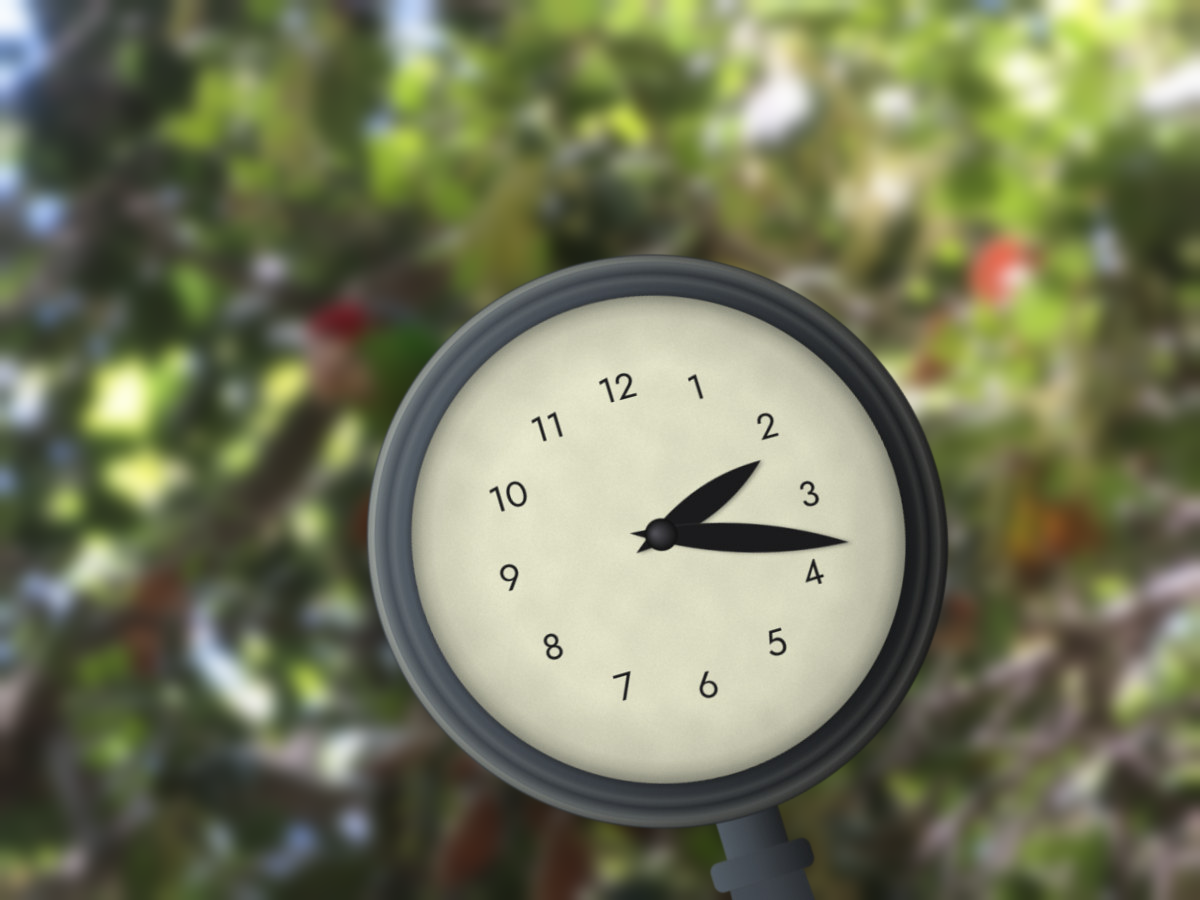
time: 2:18
